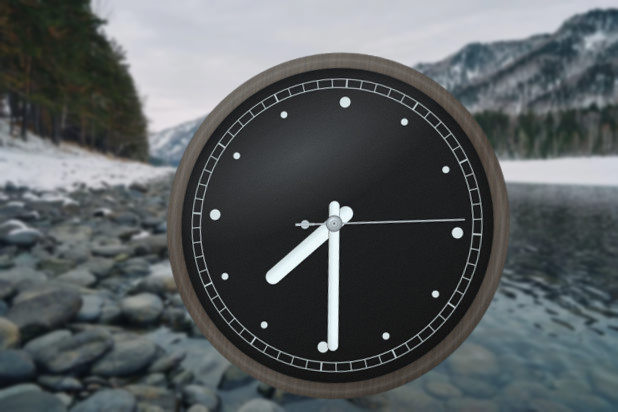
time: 7:29:14
